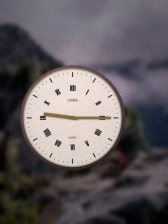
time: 9:15
